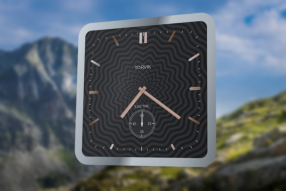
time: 7:21
